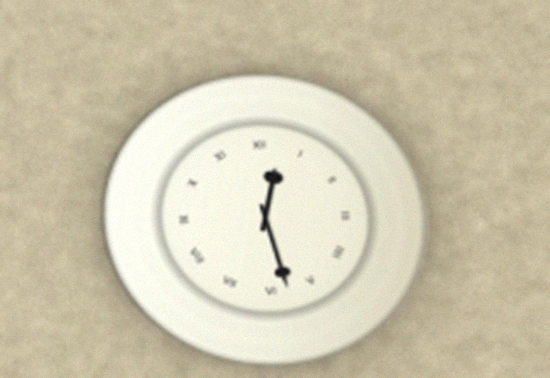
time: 12:28
